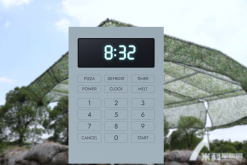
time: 8:32
